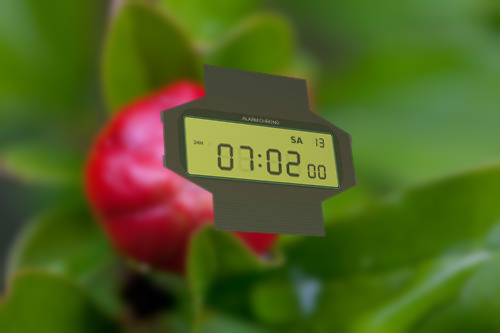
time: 7:02:00
